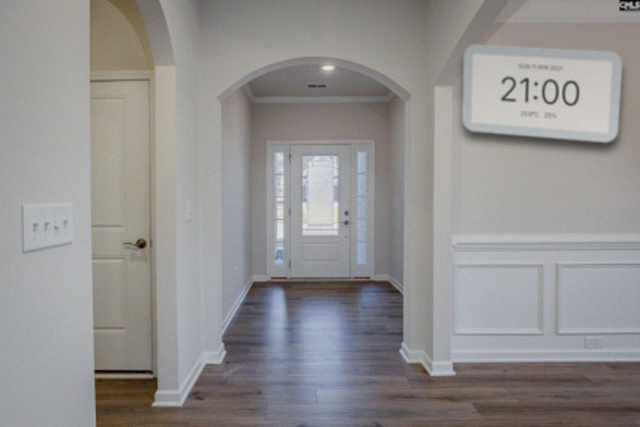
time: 21:00
